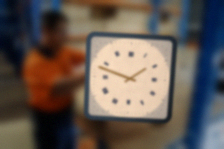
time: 1:48
